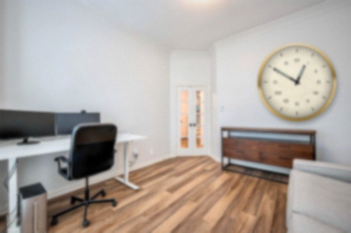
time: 12:50
